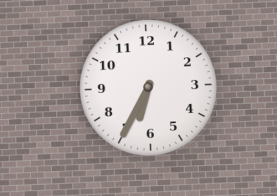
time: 6:35
